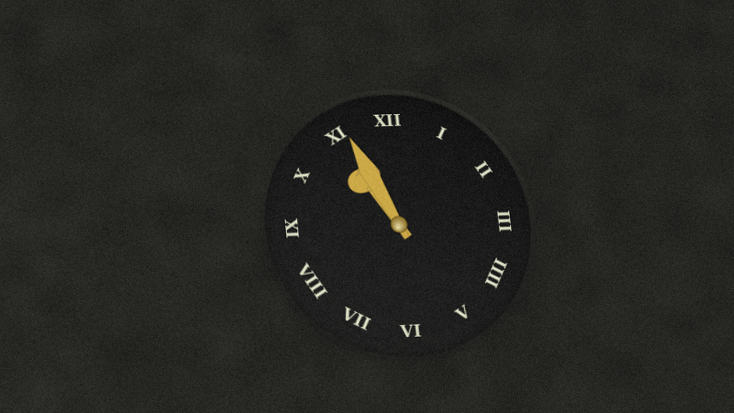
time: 10:56
